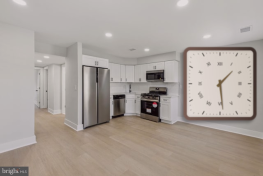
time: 1:29
